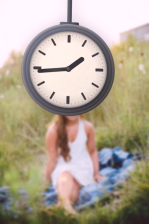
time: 1:44
